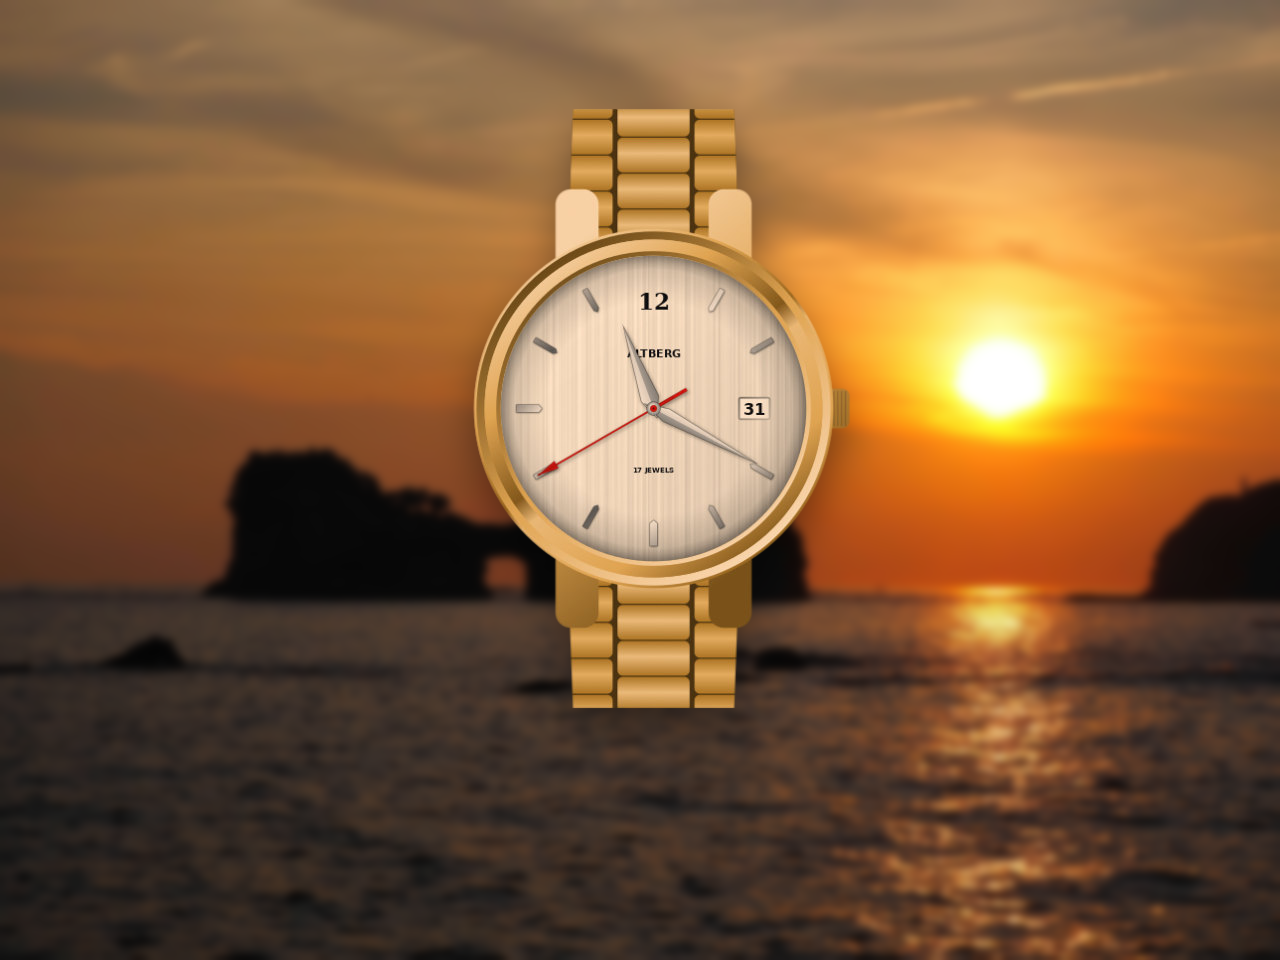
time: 11:19:40
